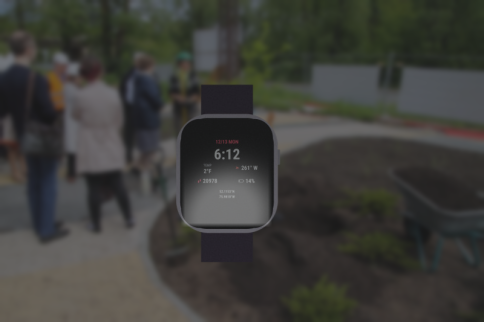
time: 6:12
